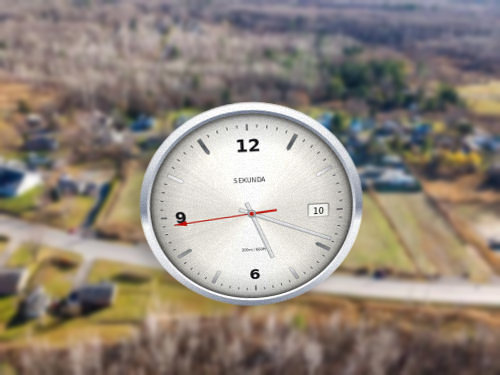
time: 5:18:44
